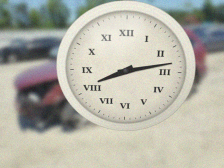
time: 8:13
